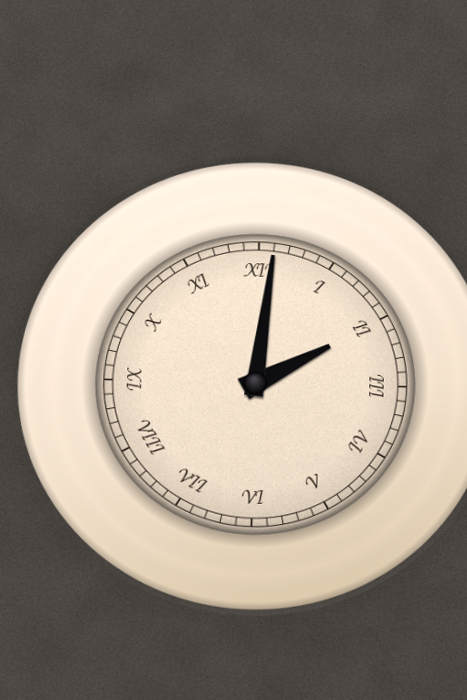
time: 2:01
